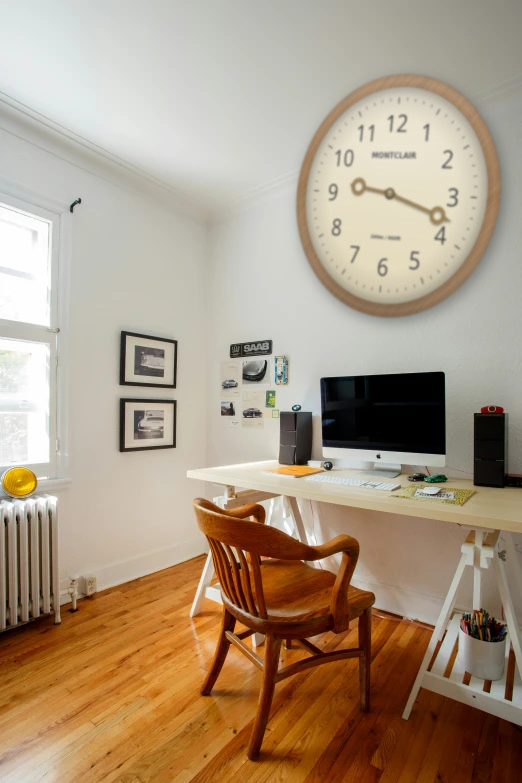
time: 9:18
